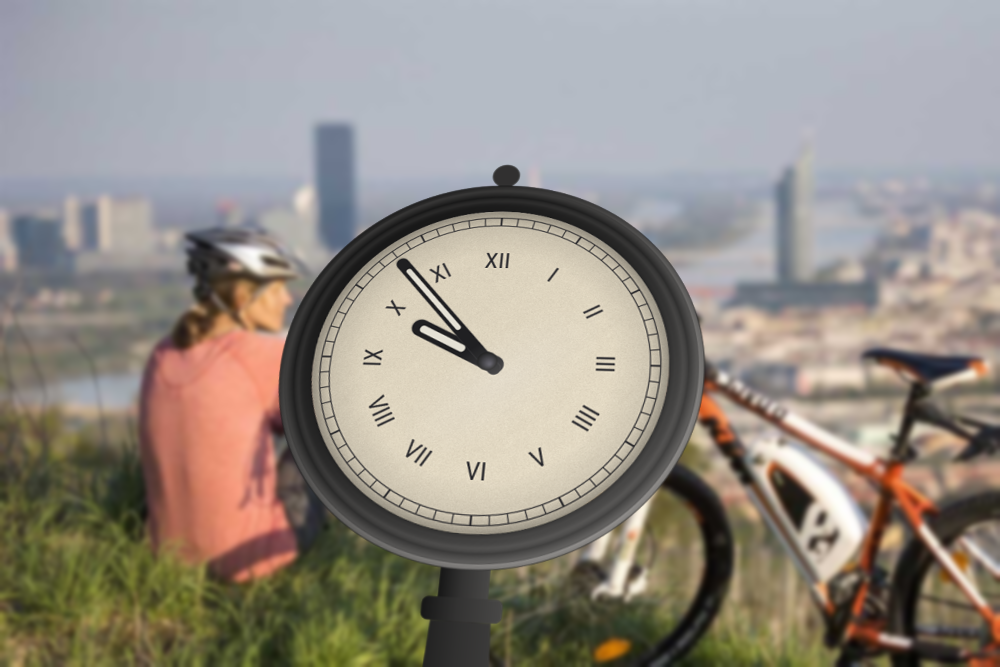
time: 9:53
